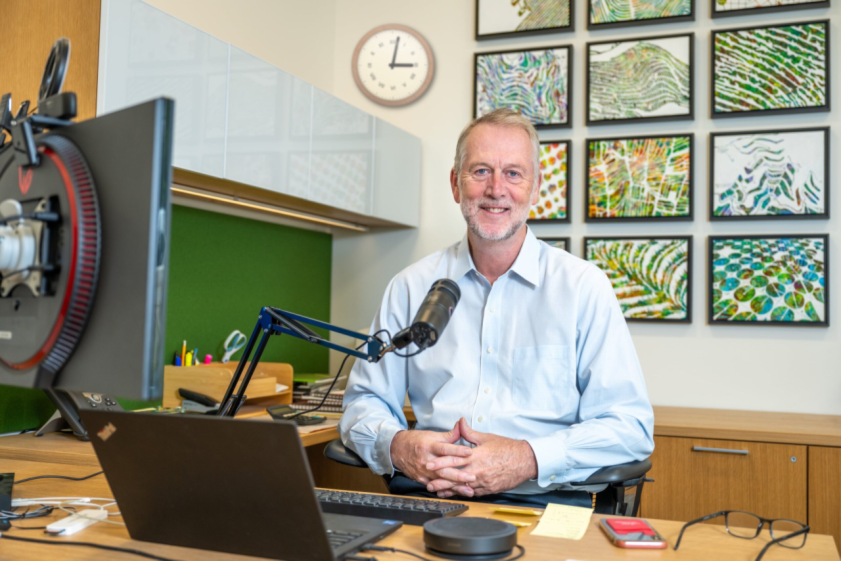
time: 3:02
